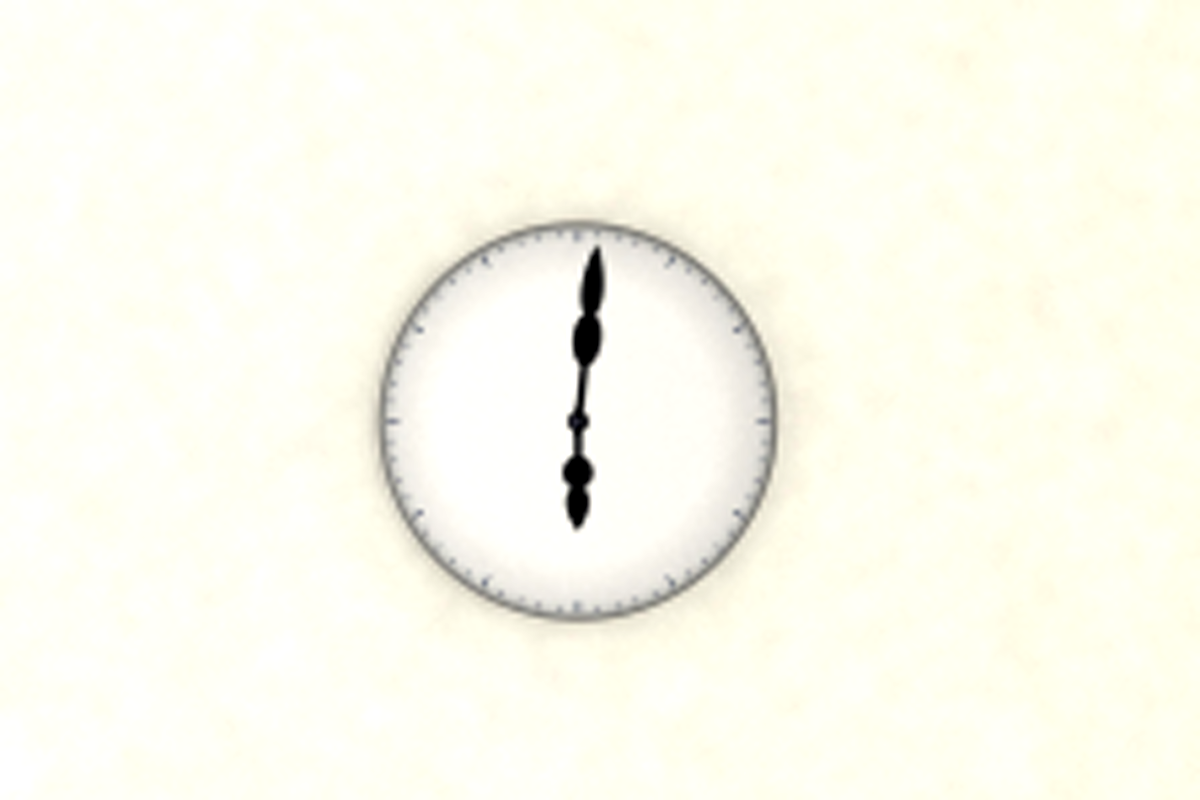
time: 6:01
